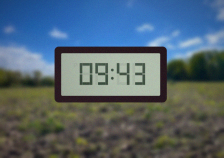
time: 9:43
